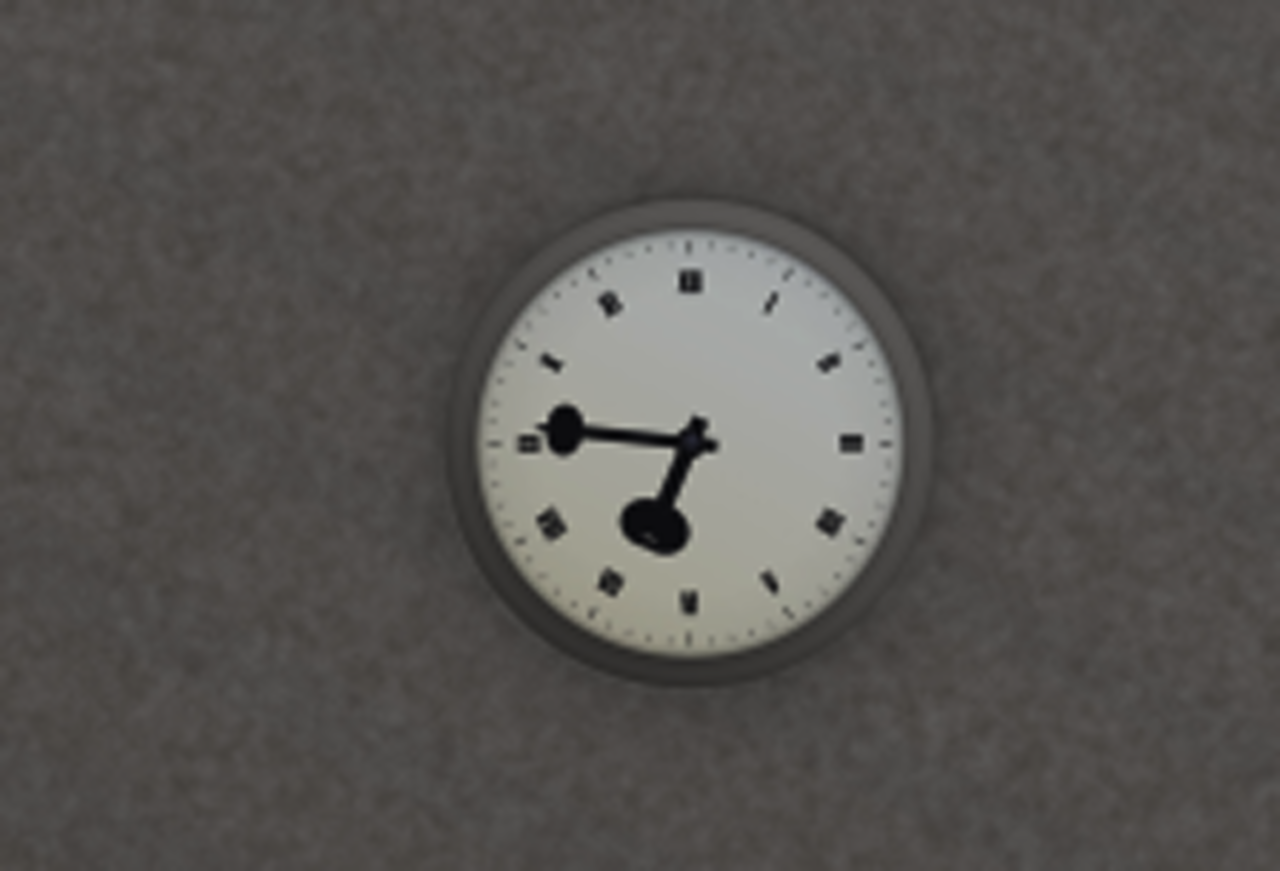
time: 6:46
